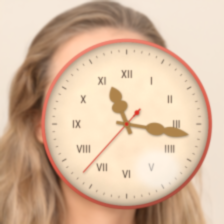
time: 11:16:37
